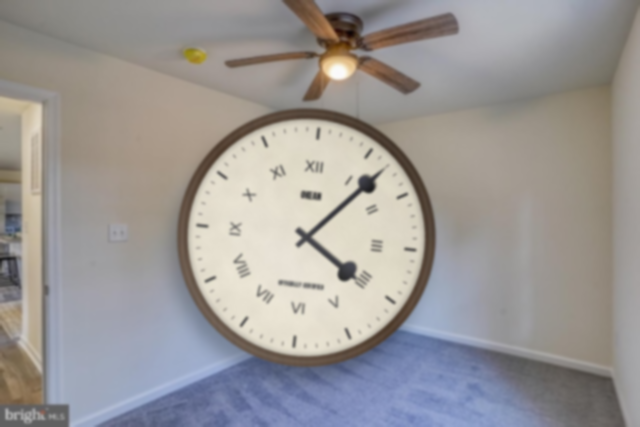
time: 4:07
